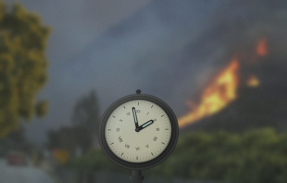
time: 1:58
